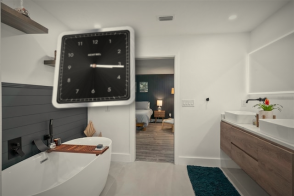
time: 3:16
